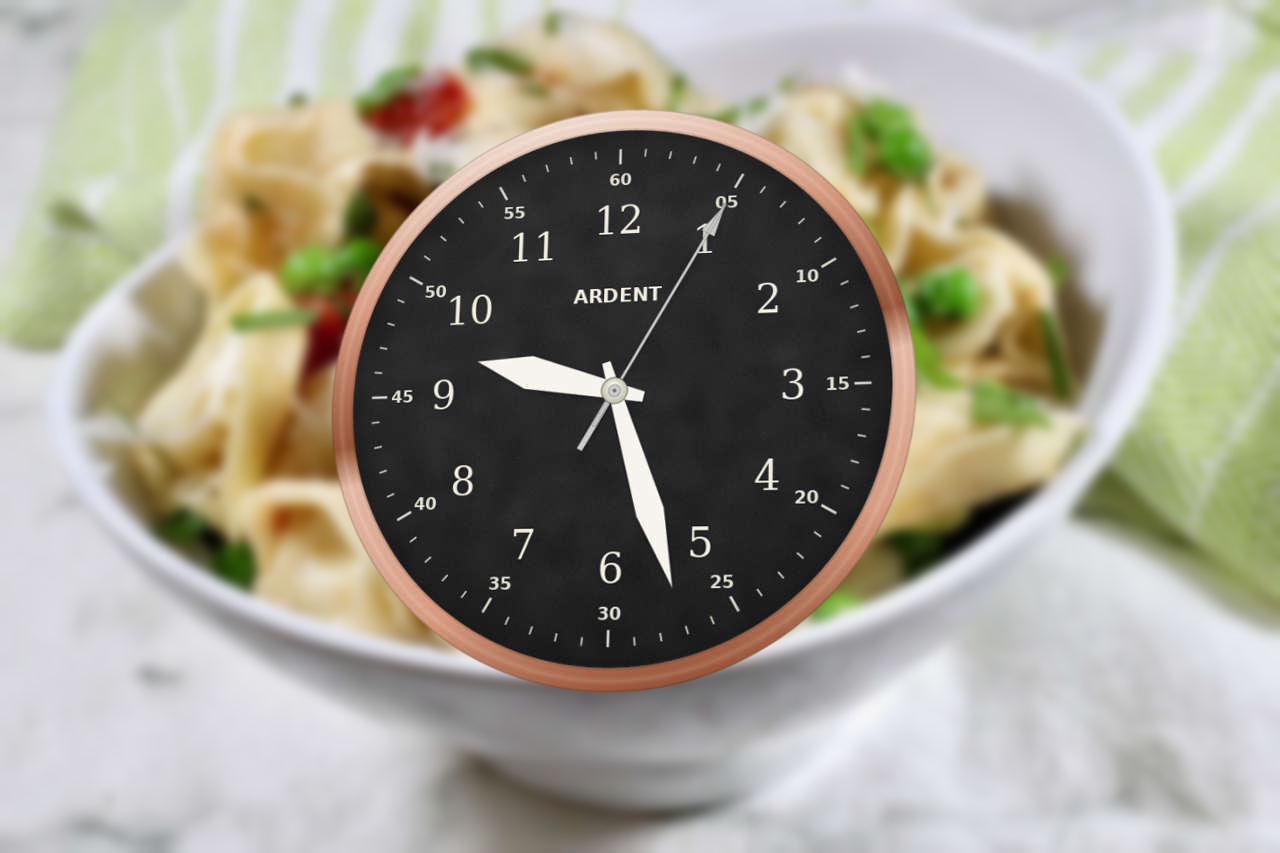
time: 9:27:05
